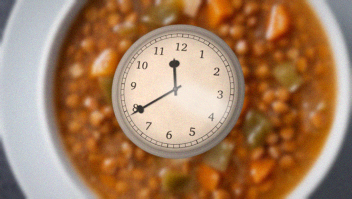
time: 11:39
